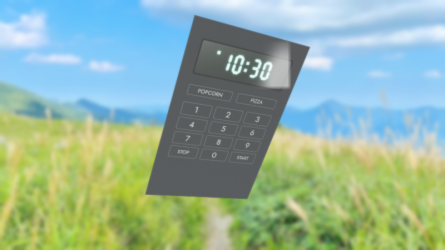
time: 10:30
